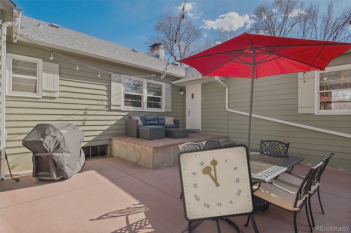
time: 11:00
